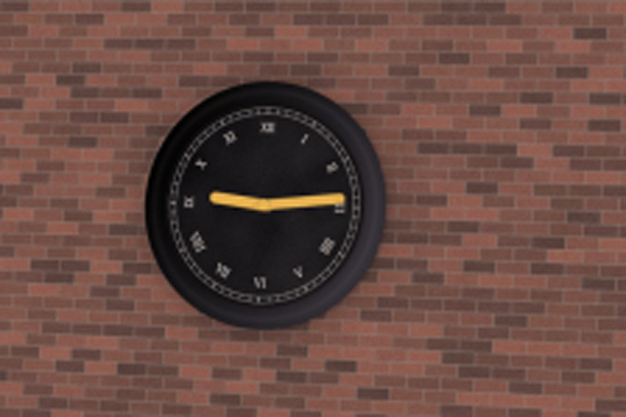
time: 9:14
